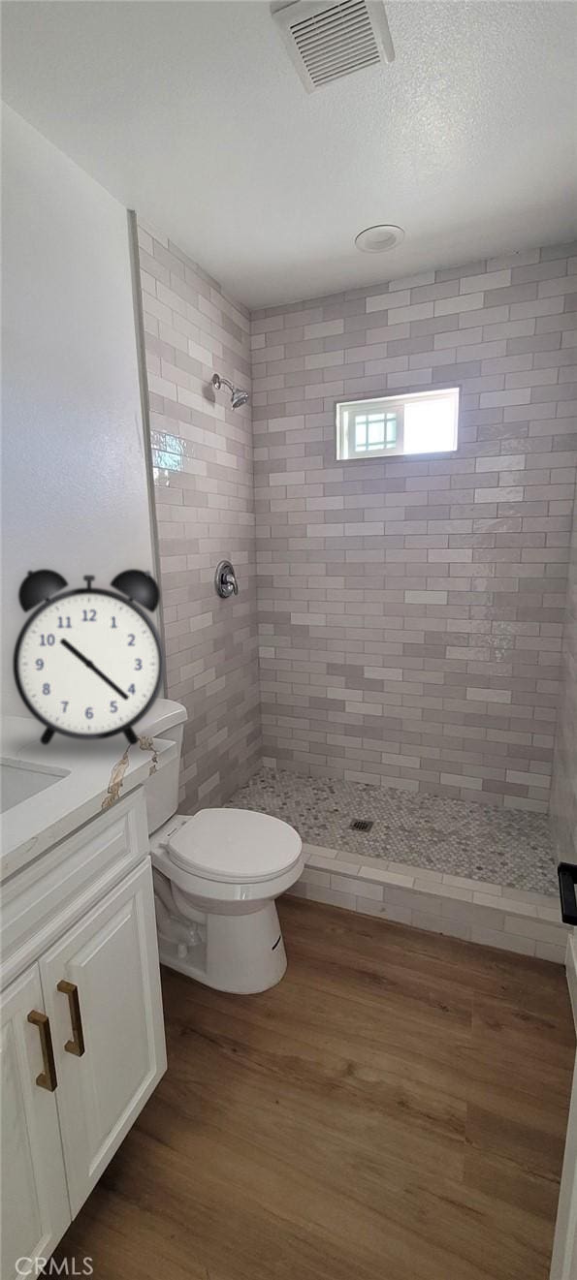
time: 10:22
